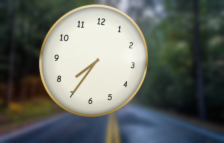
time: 7:35
